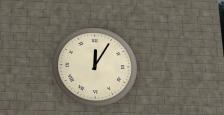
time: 12:05
